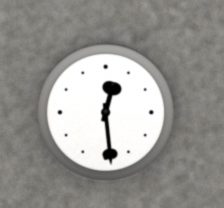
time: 12:29
